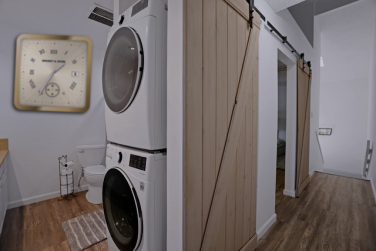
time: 1:35
